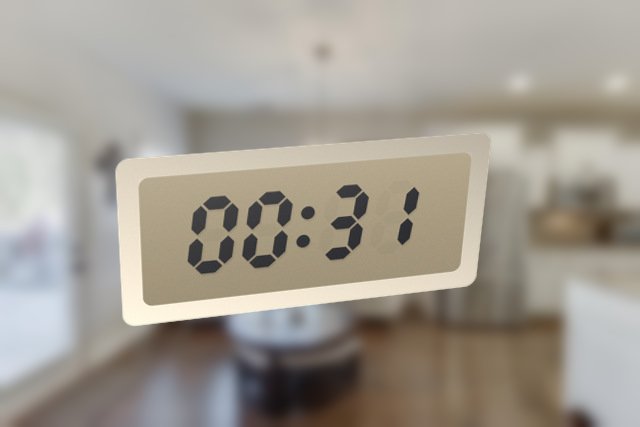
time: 0:31
